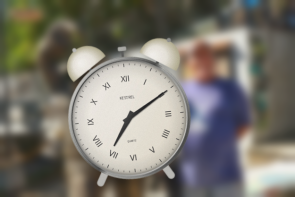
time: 7:10
